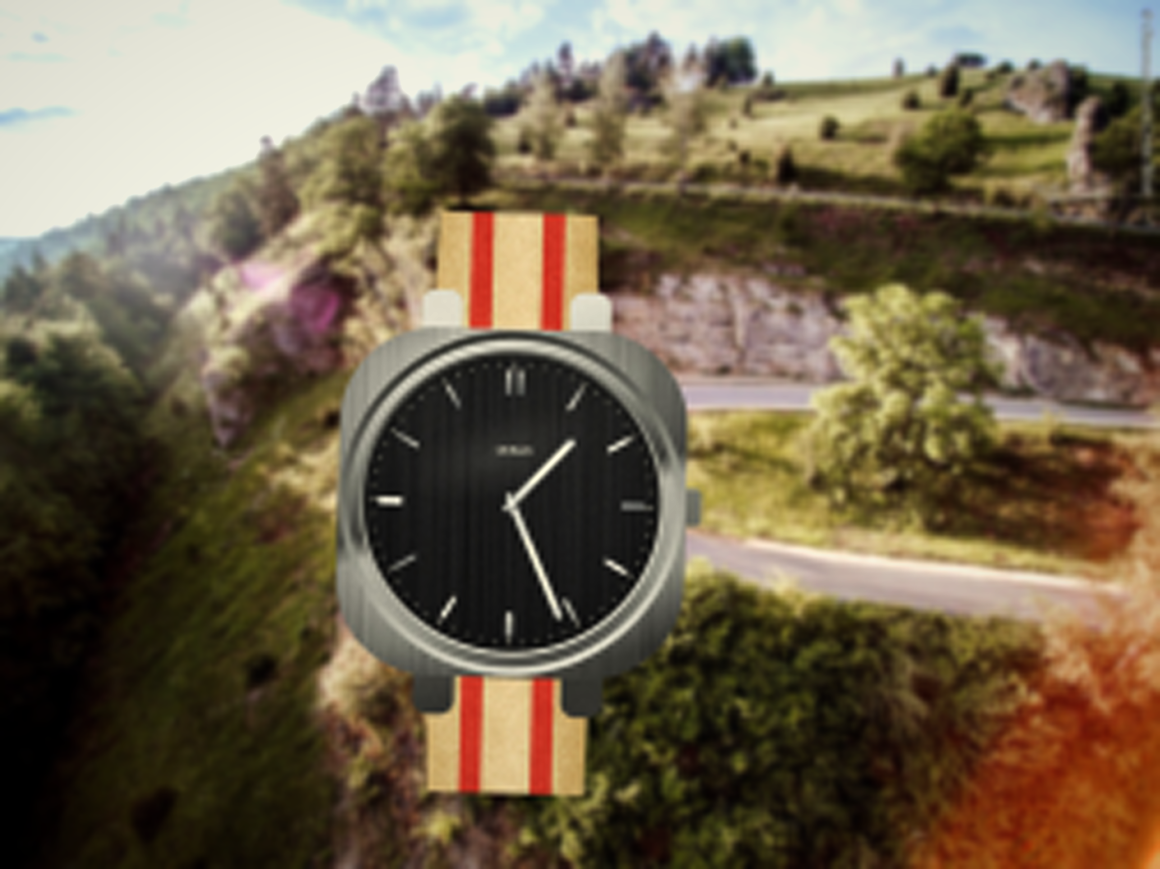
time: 1:26
